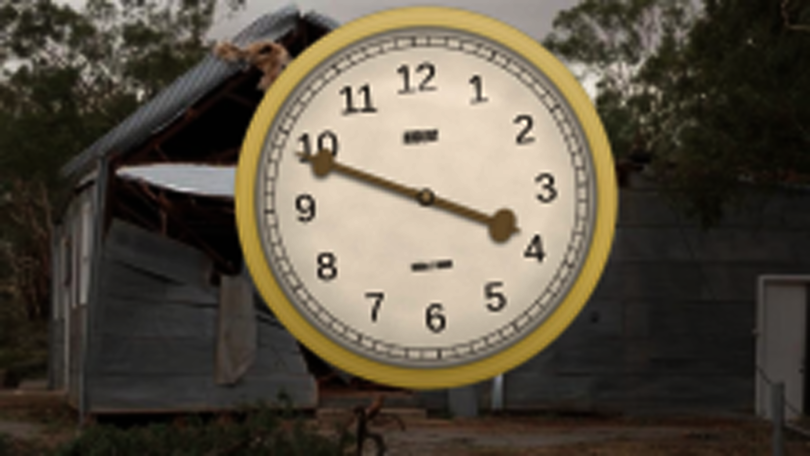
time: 3:49
